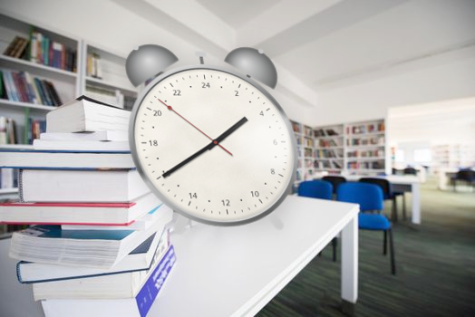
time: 3:39:52
